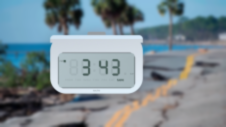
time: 3:43
